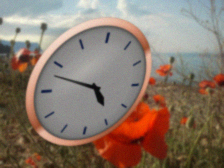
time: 4:48
